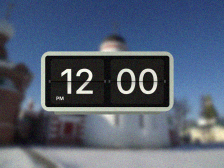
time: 12:00
